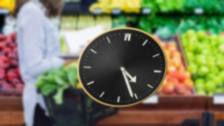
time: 4:26
